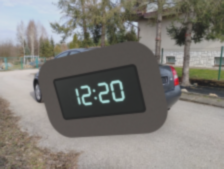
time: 12:20
